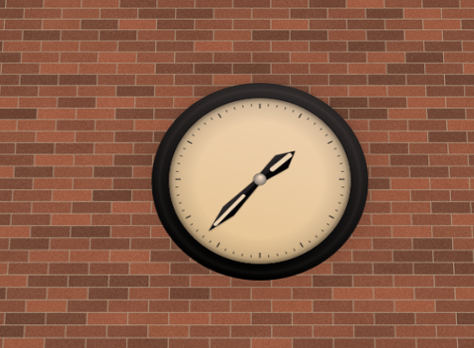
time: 1:37
